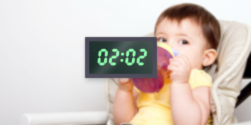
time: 2:02
